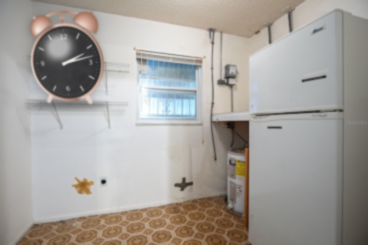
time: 2:13
